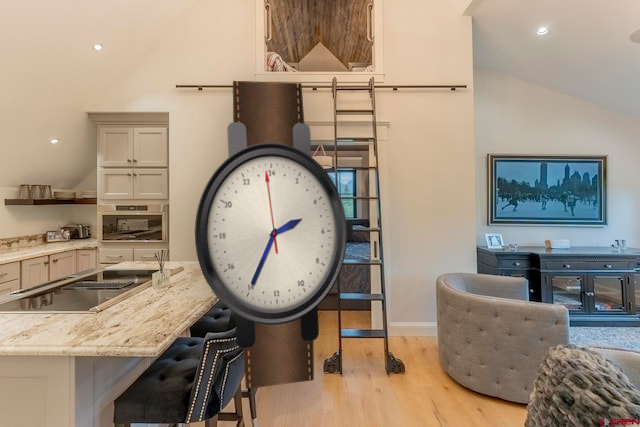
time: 4:34:59
